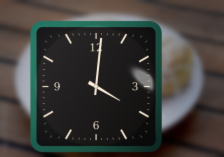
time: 4:01
